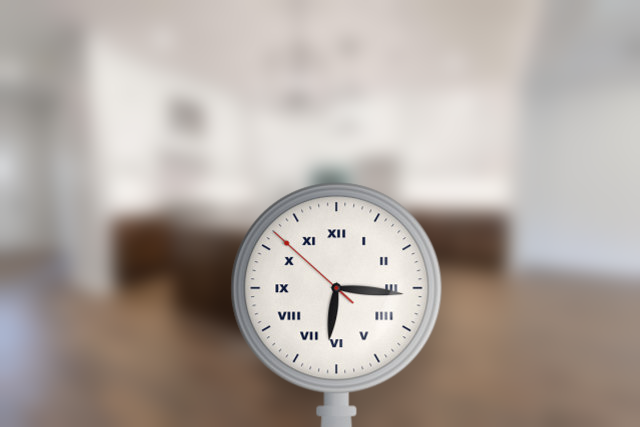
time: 6:15:52
